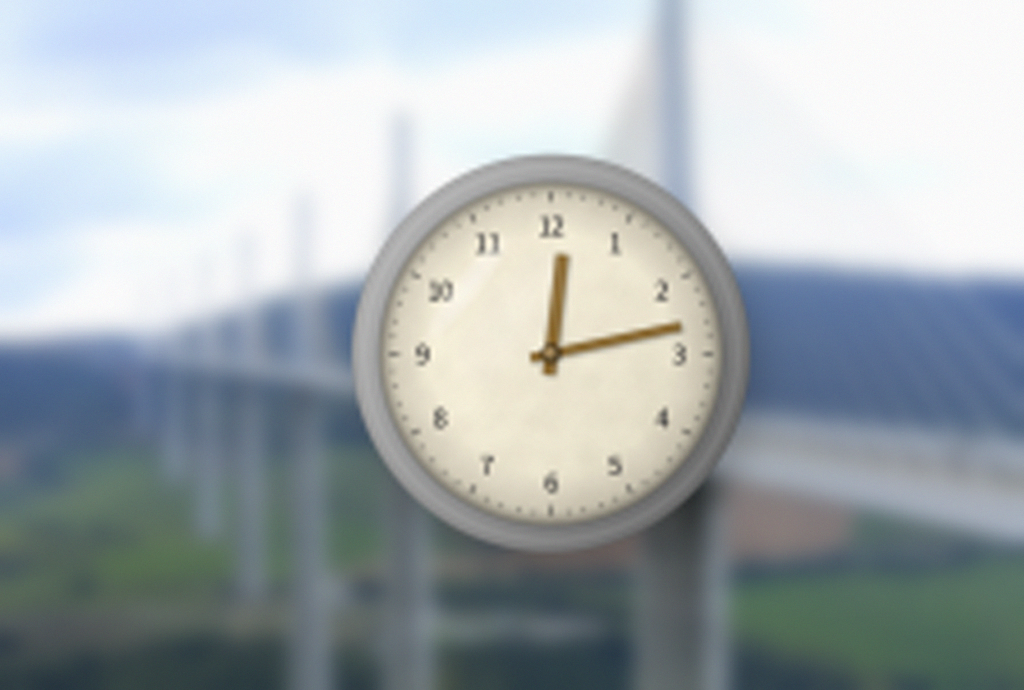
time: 12:13
